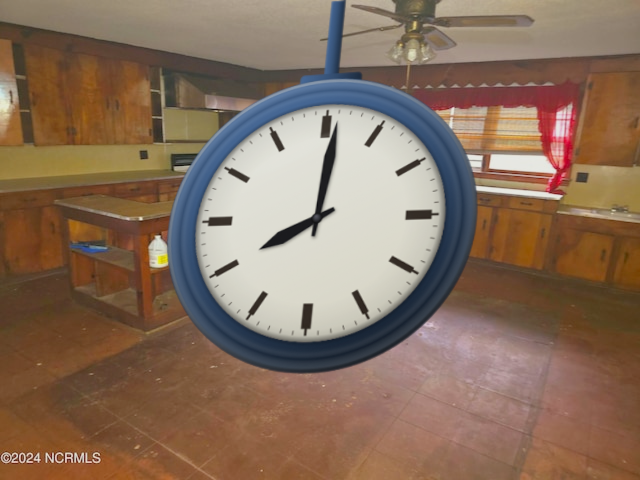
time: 8:01
